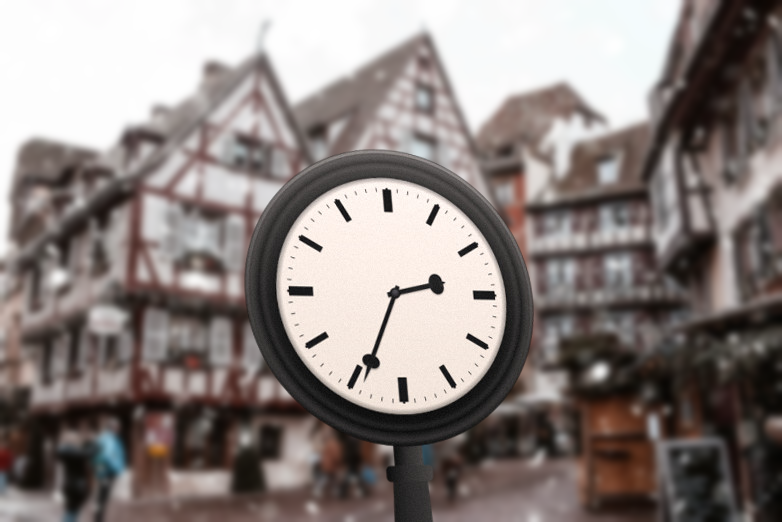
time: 2:34
